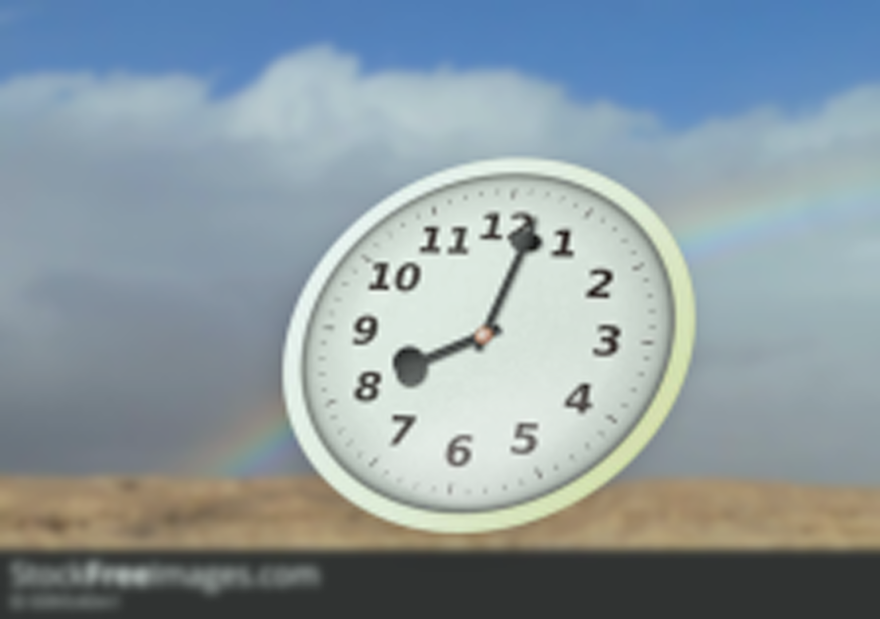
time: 8:02
